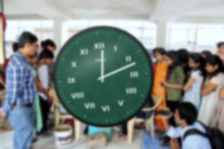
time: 12:12
